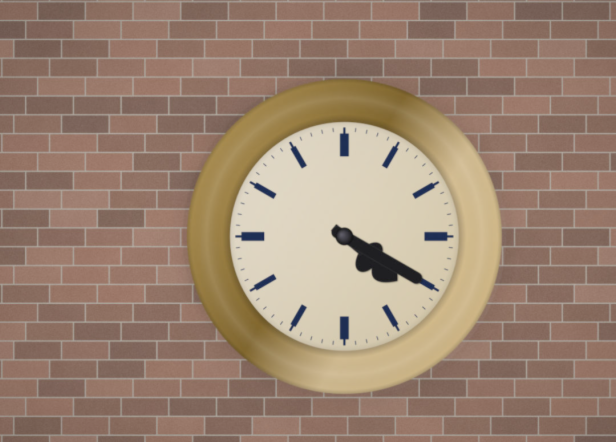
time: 4:20
